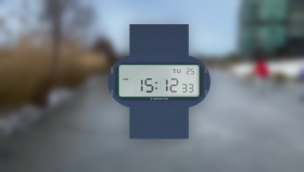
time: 15:12:33
